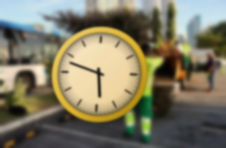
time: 5:48
